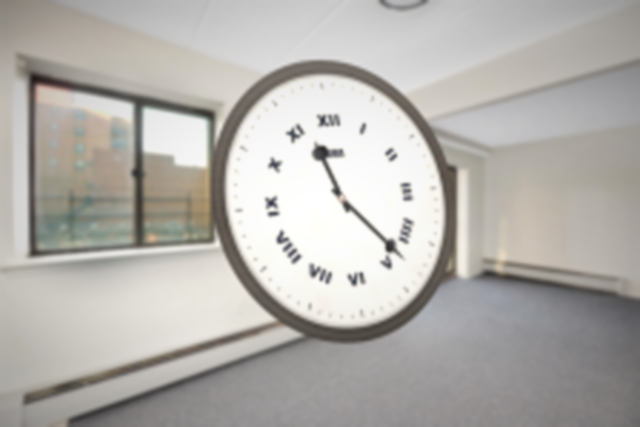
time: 11:23
